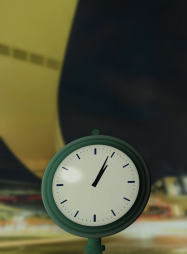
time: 1:04
